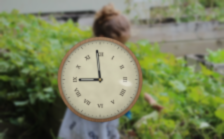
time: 8:59
